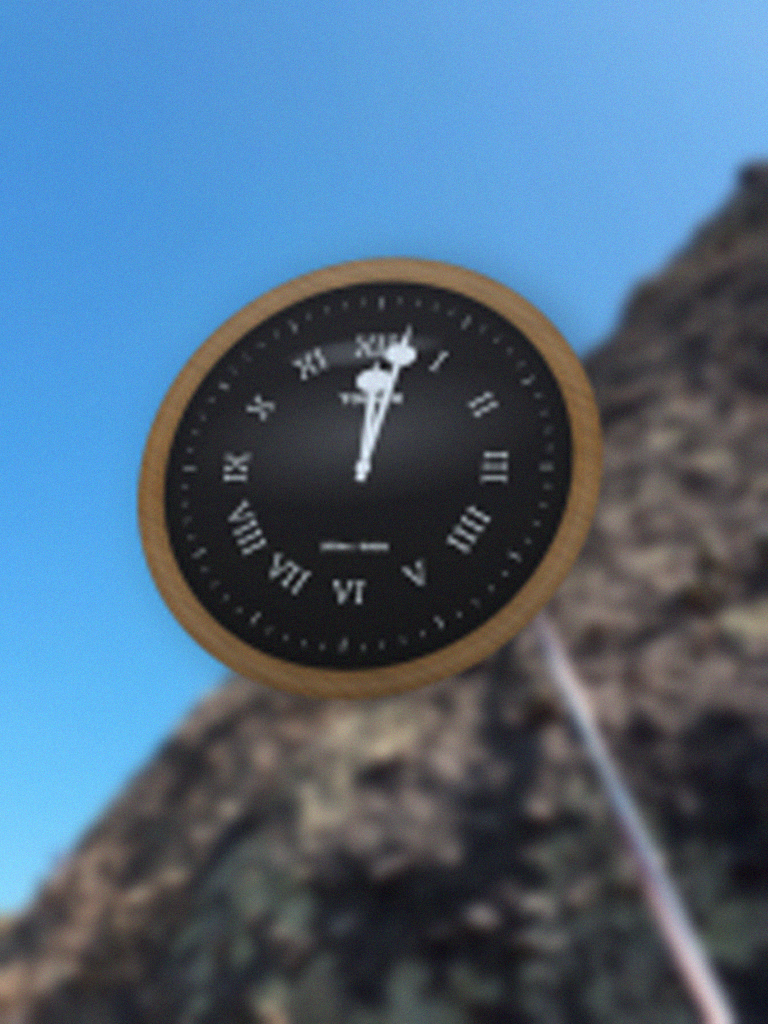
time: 12:02
